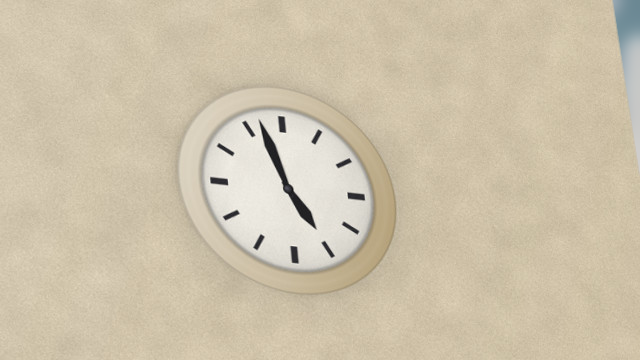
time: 4:57
